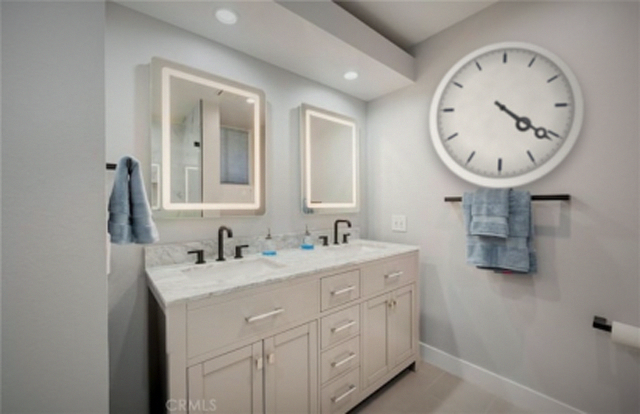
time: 4:21
